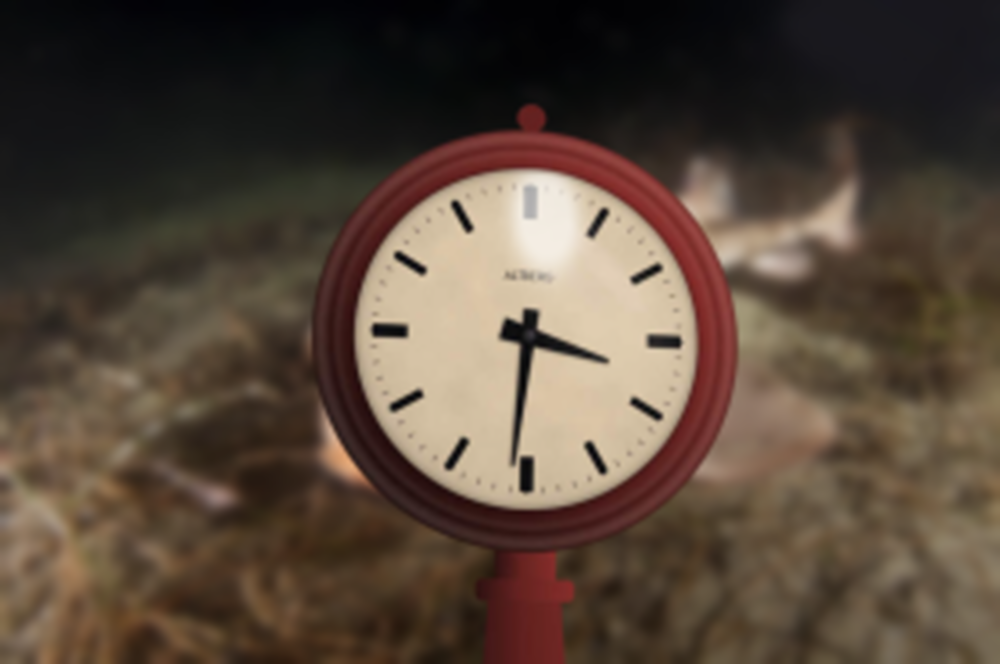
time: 3:31
